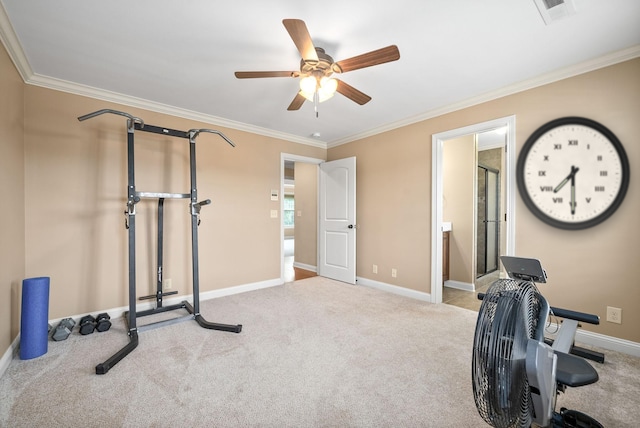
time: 7:30
